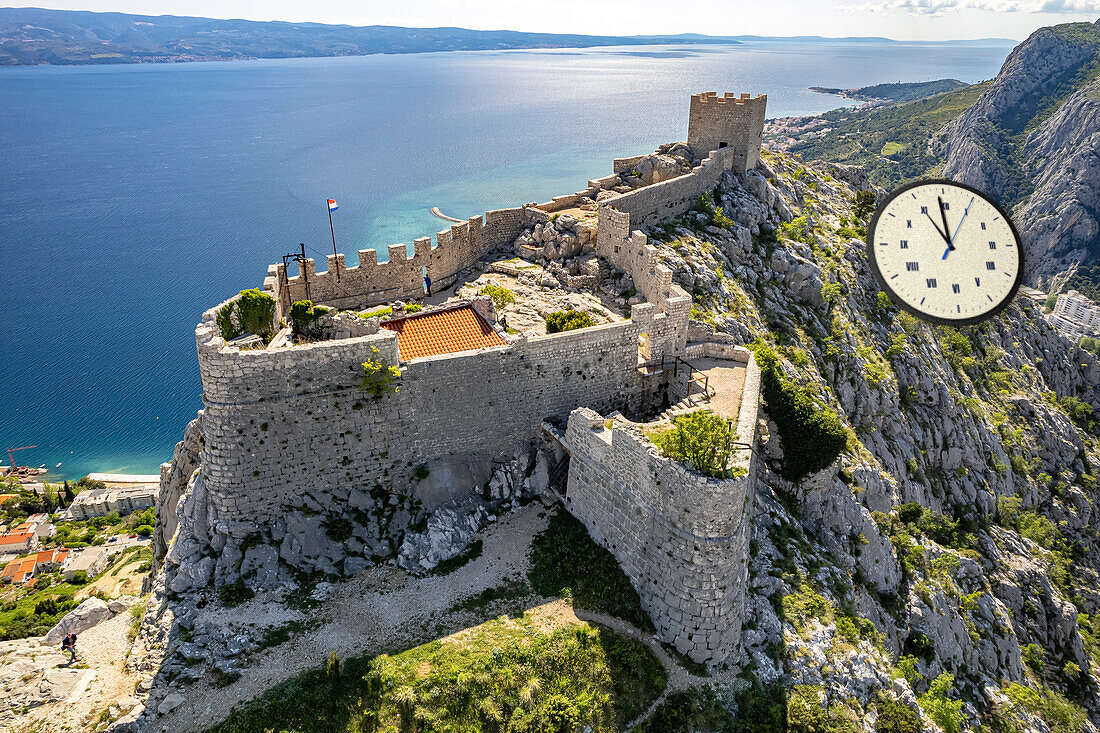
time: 10:59:05
